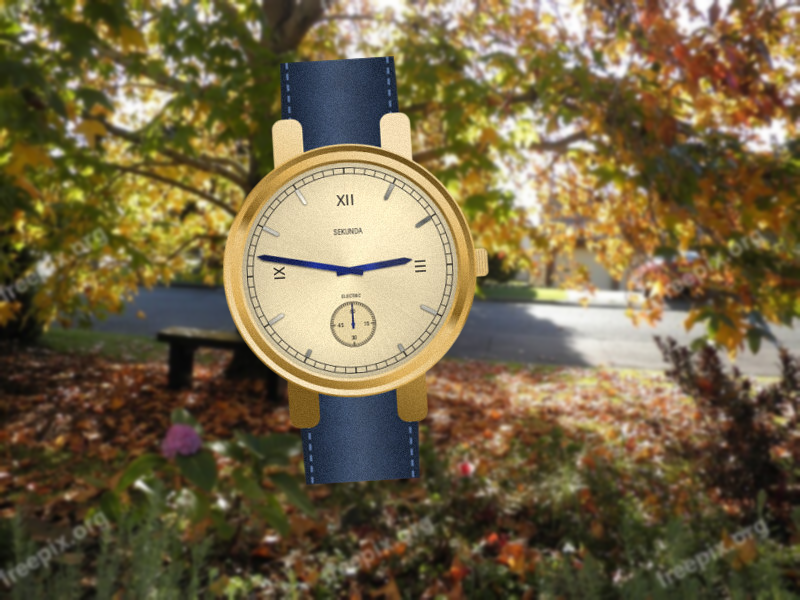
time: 2:47
